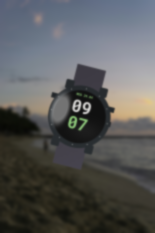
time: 9:07
